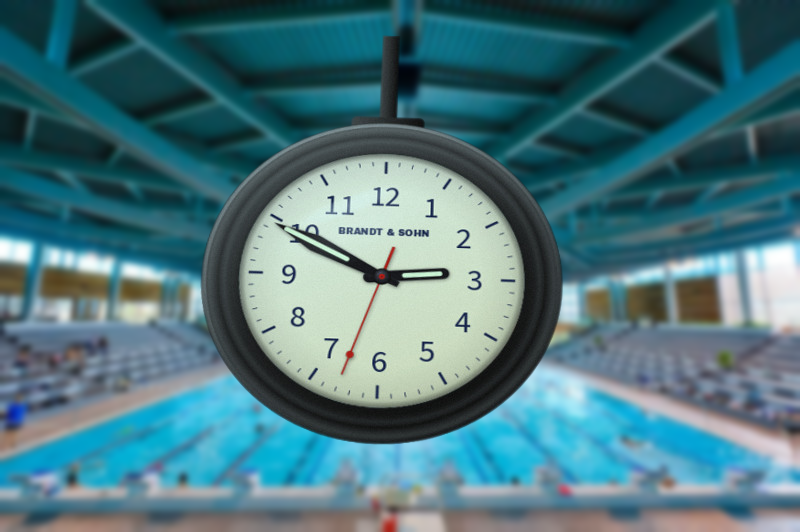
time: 2:49:33
